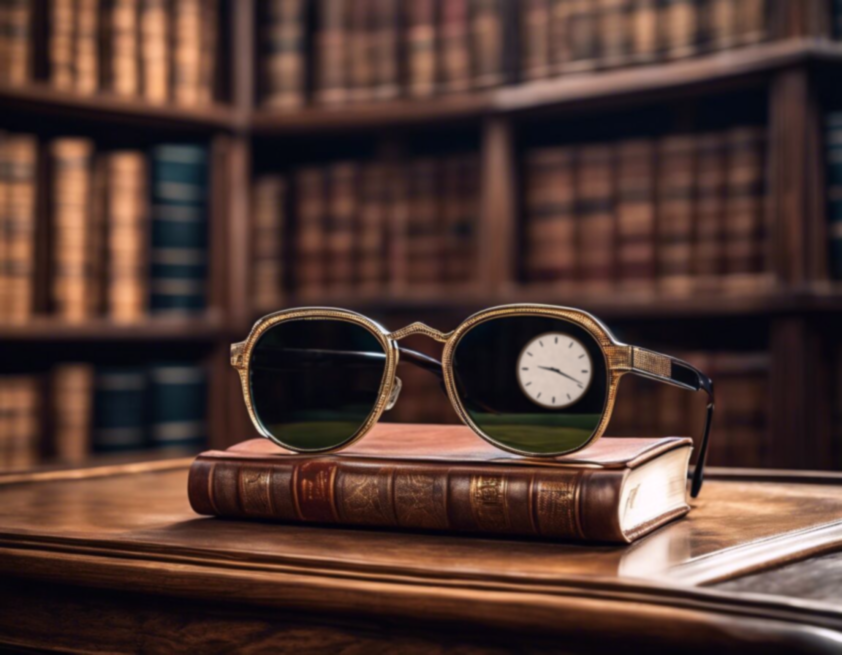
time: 9:19
